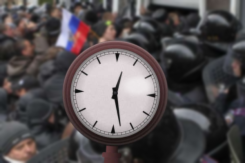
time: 12:28
